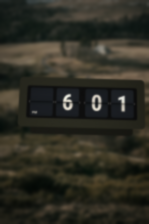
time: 6:01
